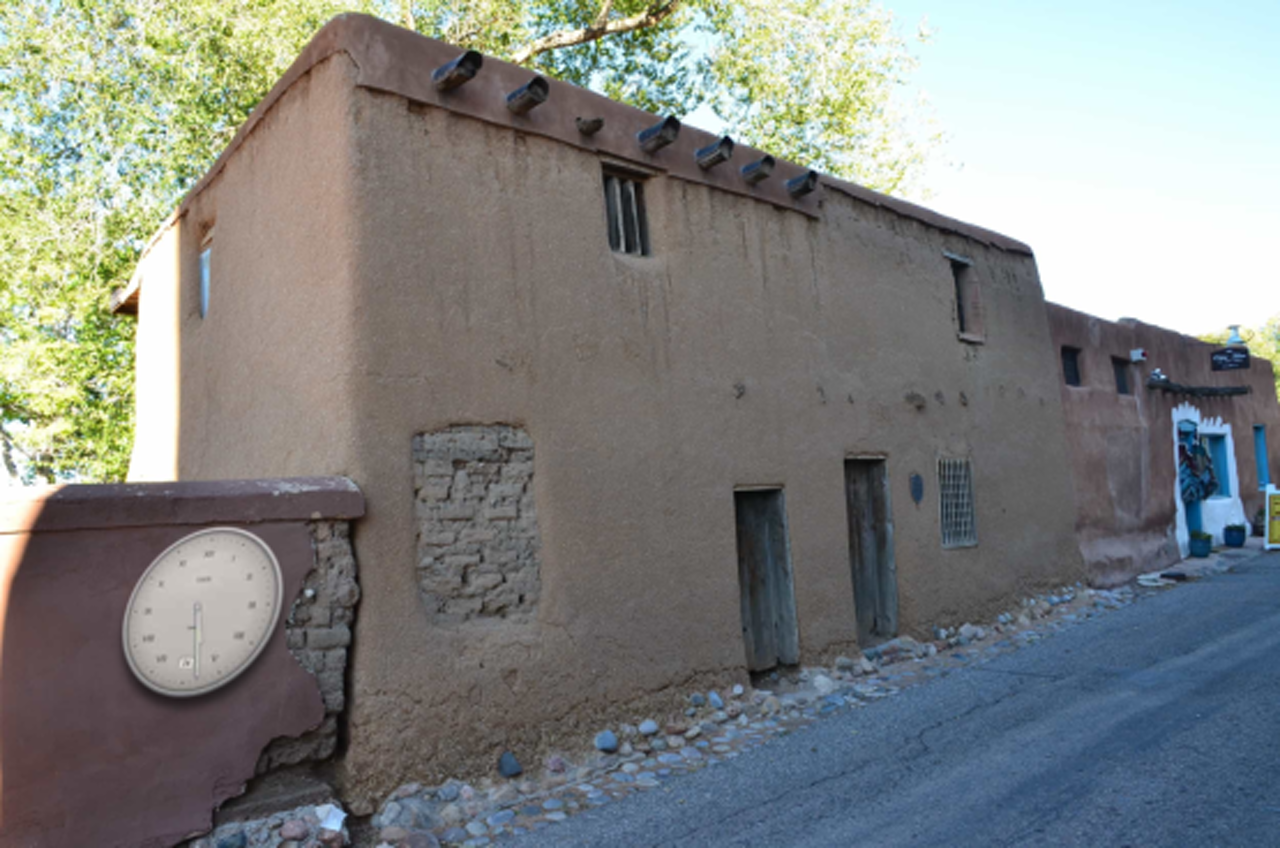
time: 5:28
